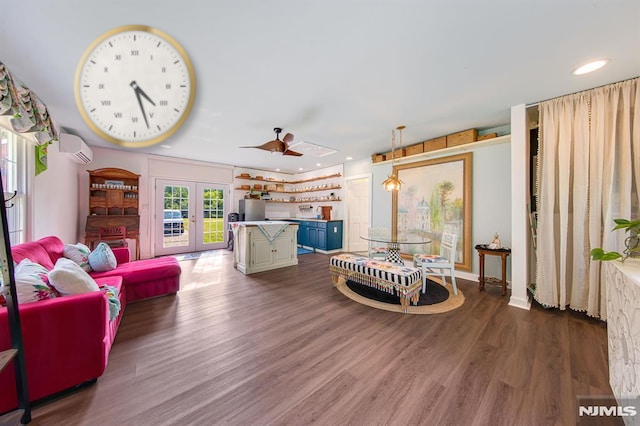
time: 4:27
